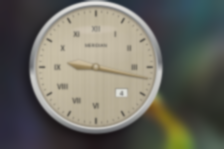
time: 9:17
